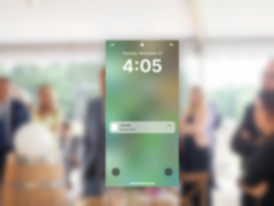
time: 4:05
